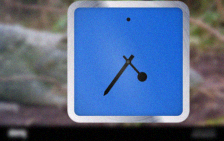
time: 4:36
